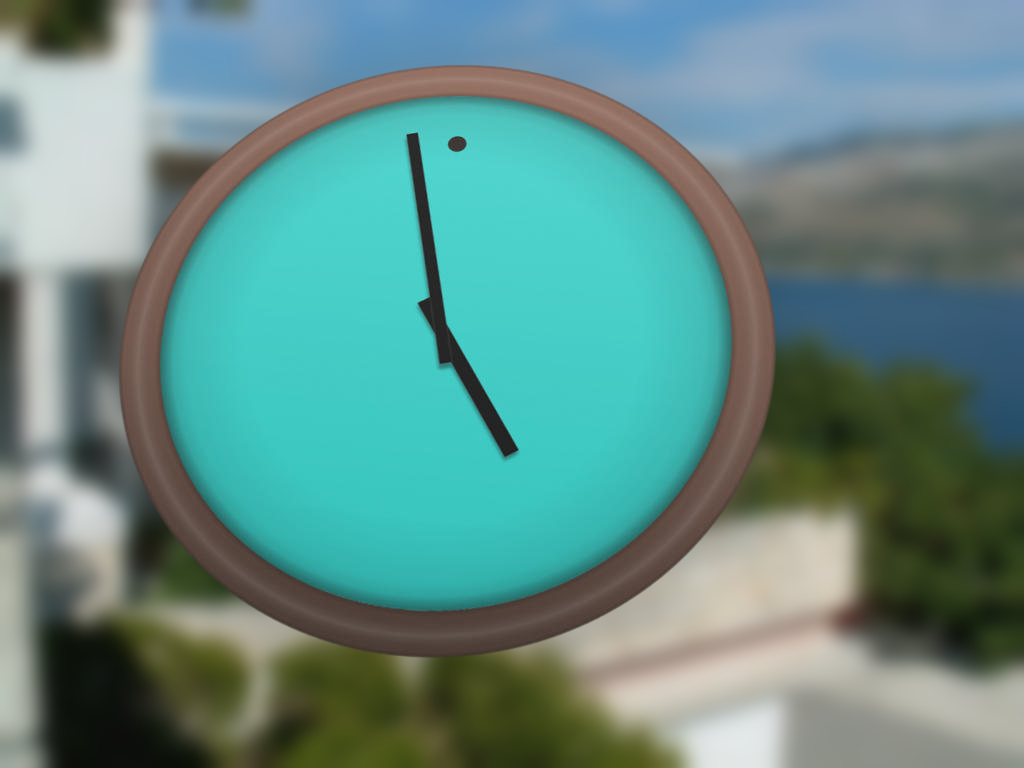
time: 4:58
